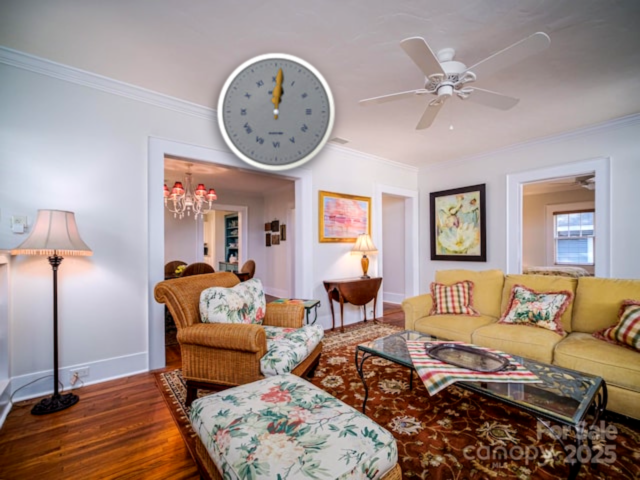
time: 12:01
